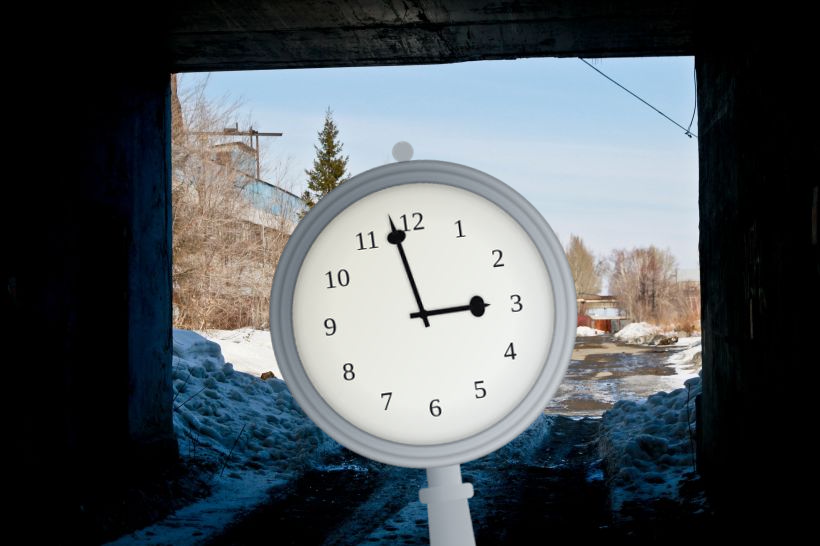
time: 2:58
